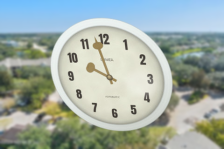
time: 9:58
